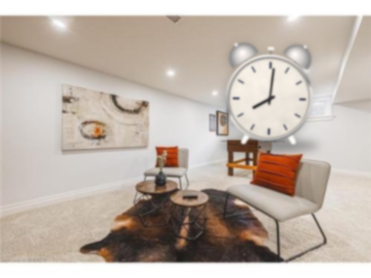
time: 8:01
